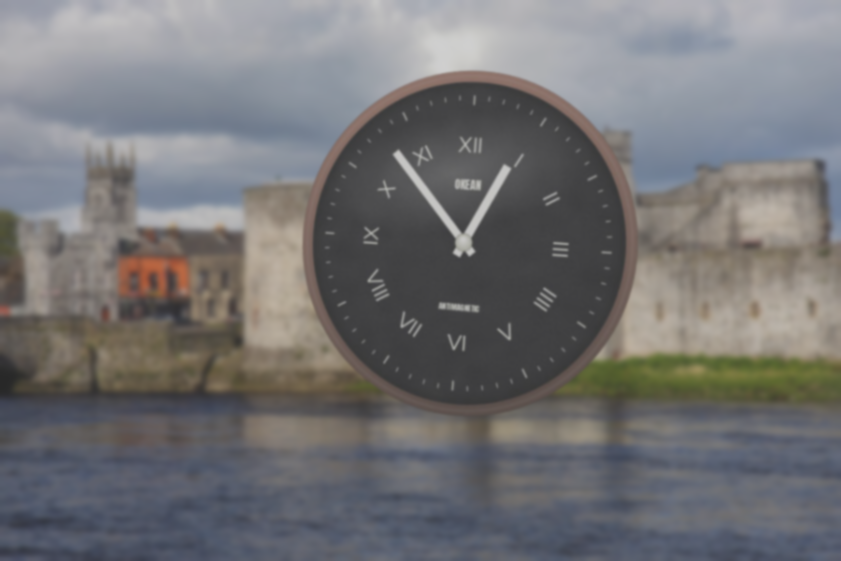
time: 12:53
